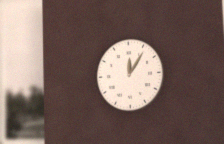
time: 12:06
